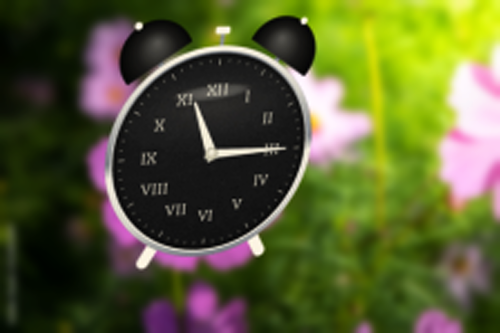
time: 11:15
